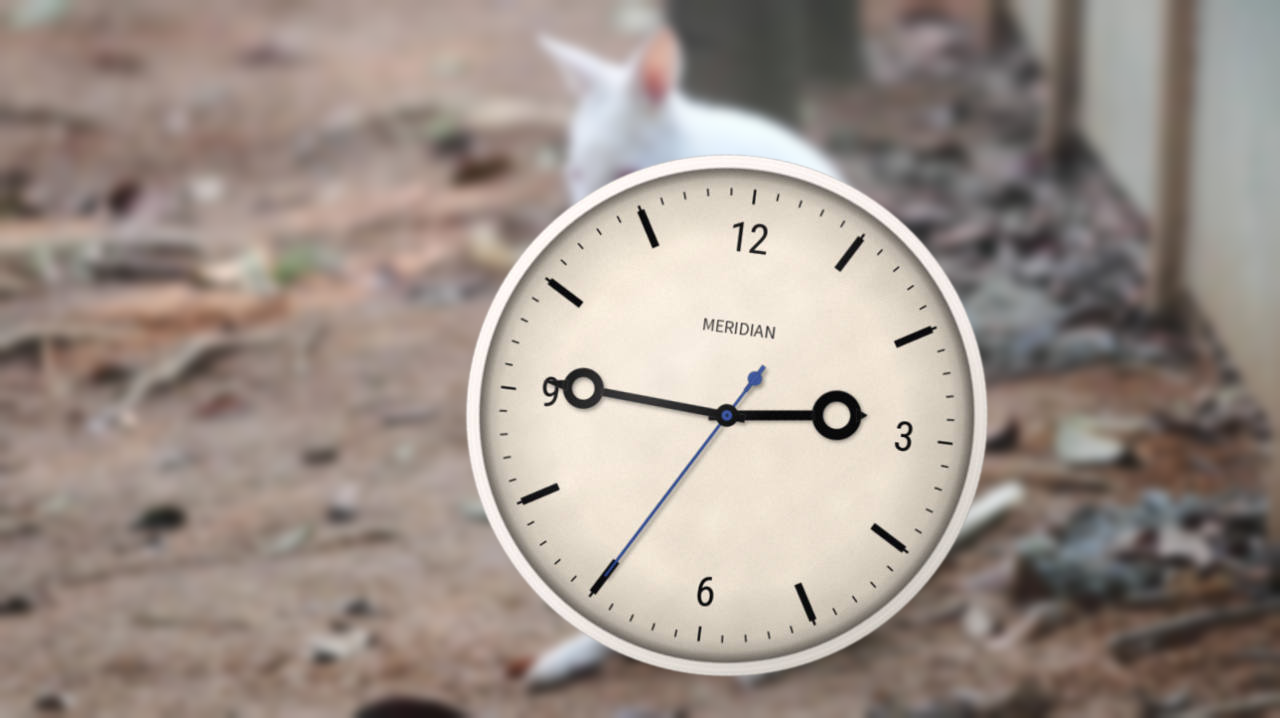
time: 2:45:35
